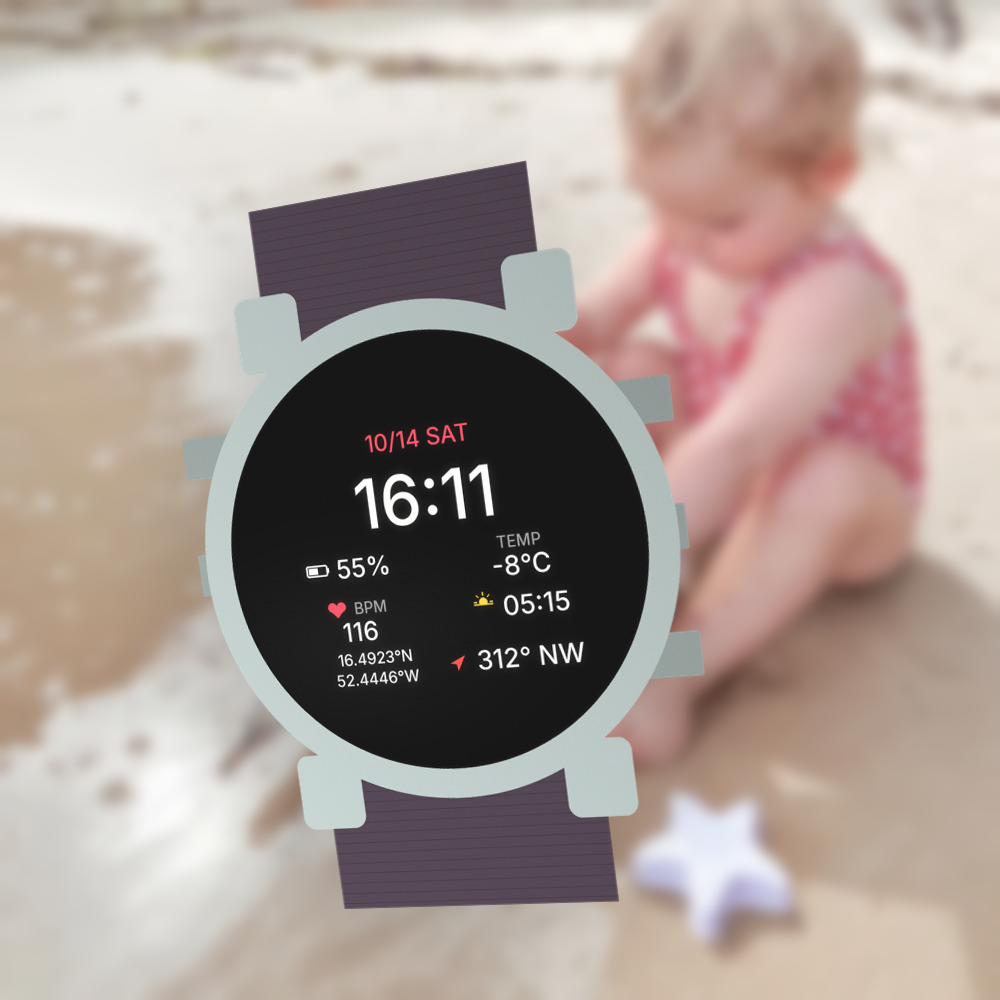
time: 16:11
